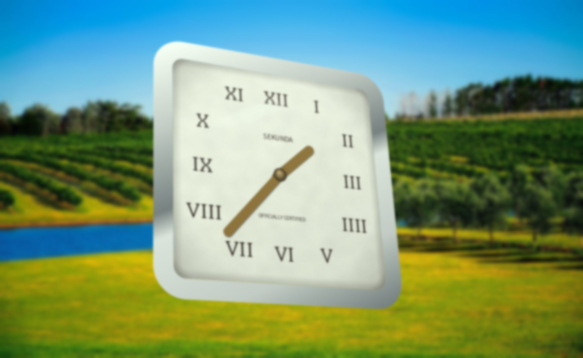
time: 1:37
